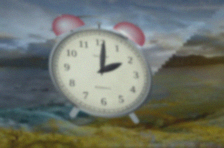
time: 2:01
